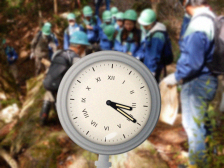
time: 3:20
